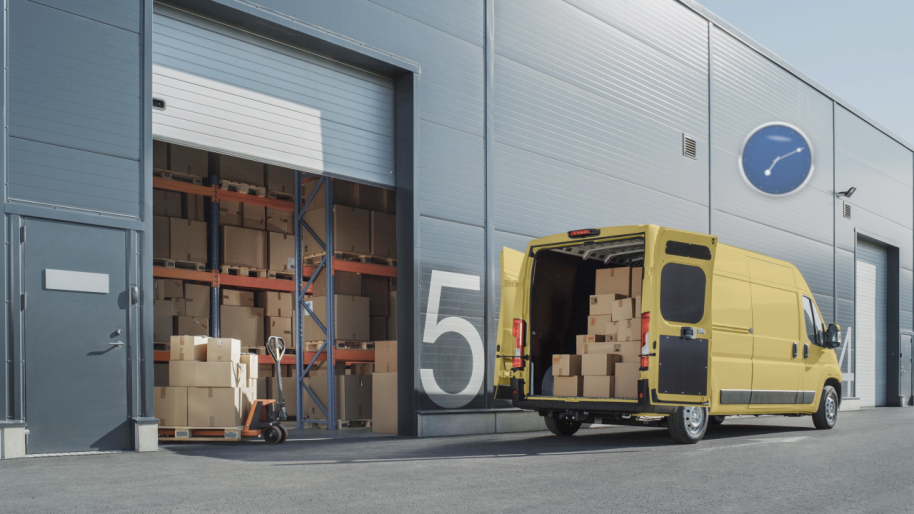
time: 7:11
